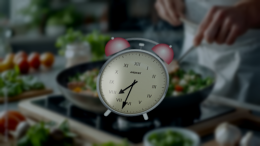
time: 7:32
